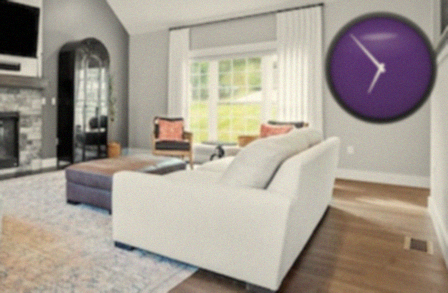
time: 6:53
